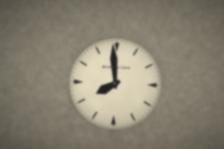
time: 7:59
